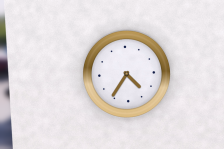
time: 4:36
